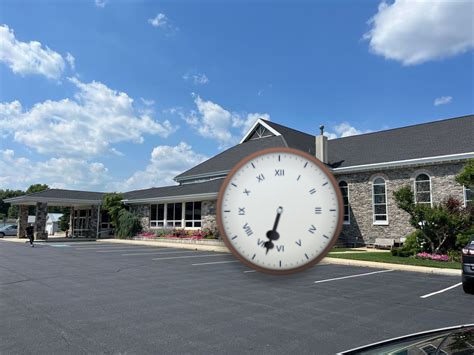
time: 6:33
